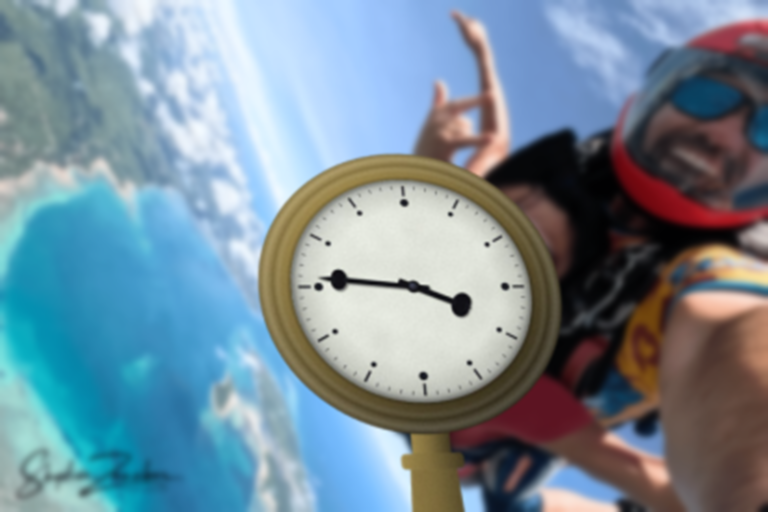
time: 3:46
